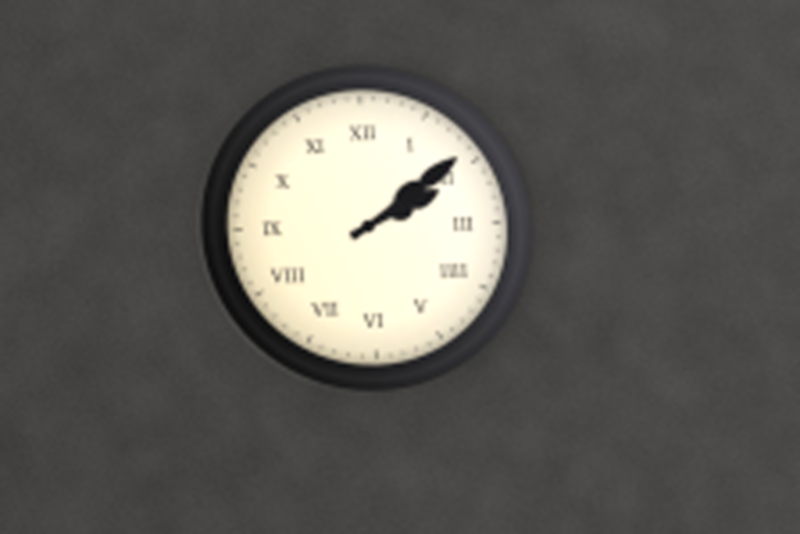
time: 2:09
